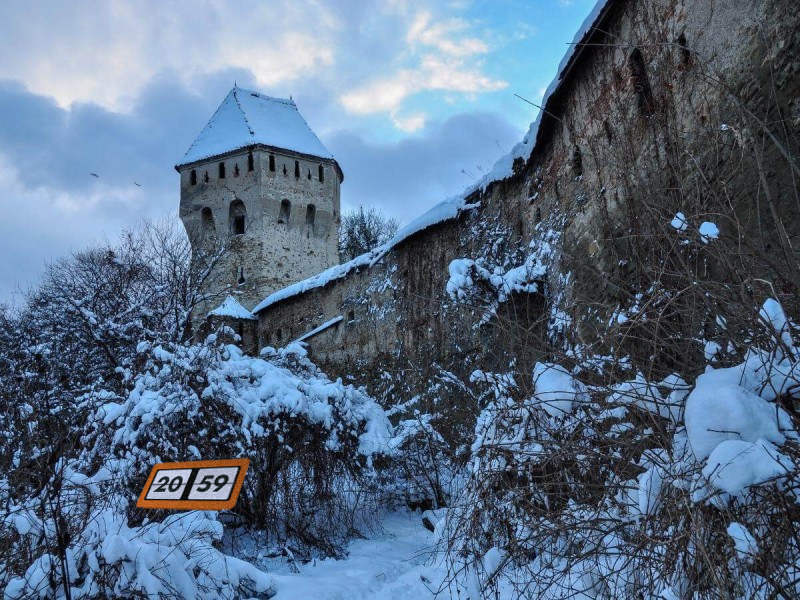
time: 20:59
